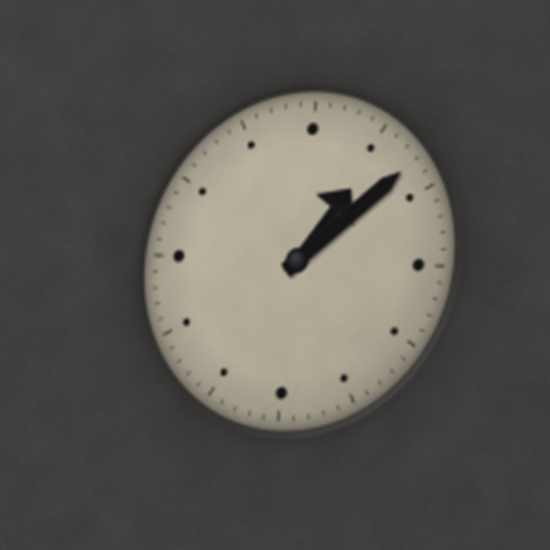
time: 1:08
